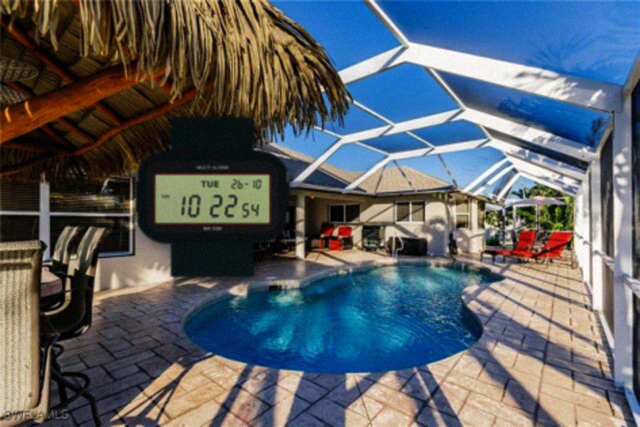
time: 10:22:54
